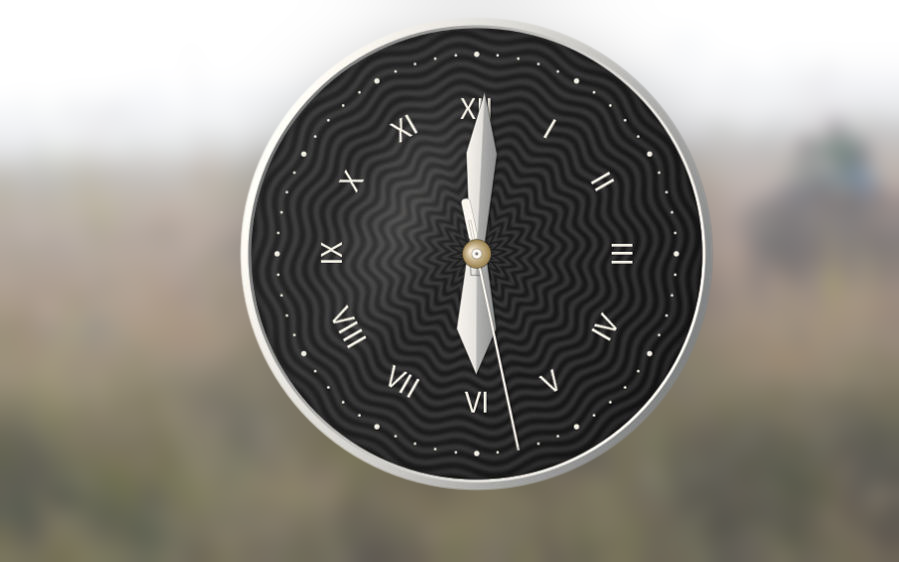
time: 6:00:28
